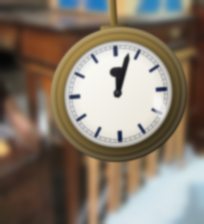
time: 12:03
